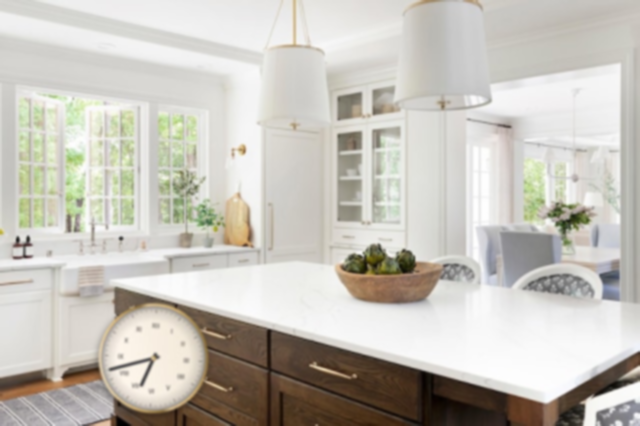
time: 6:42
